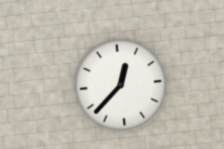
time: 12:38
